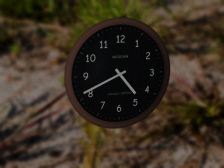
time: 4:41
